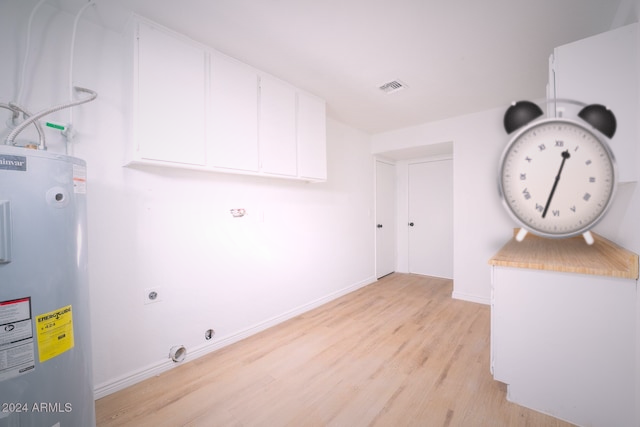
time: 12:33
